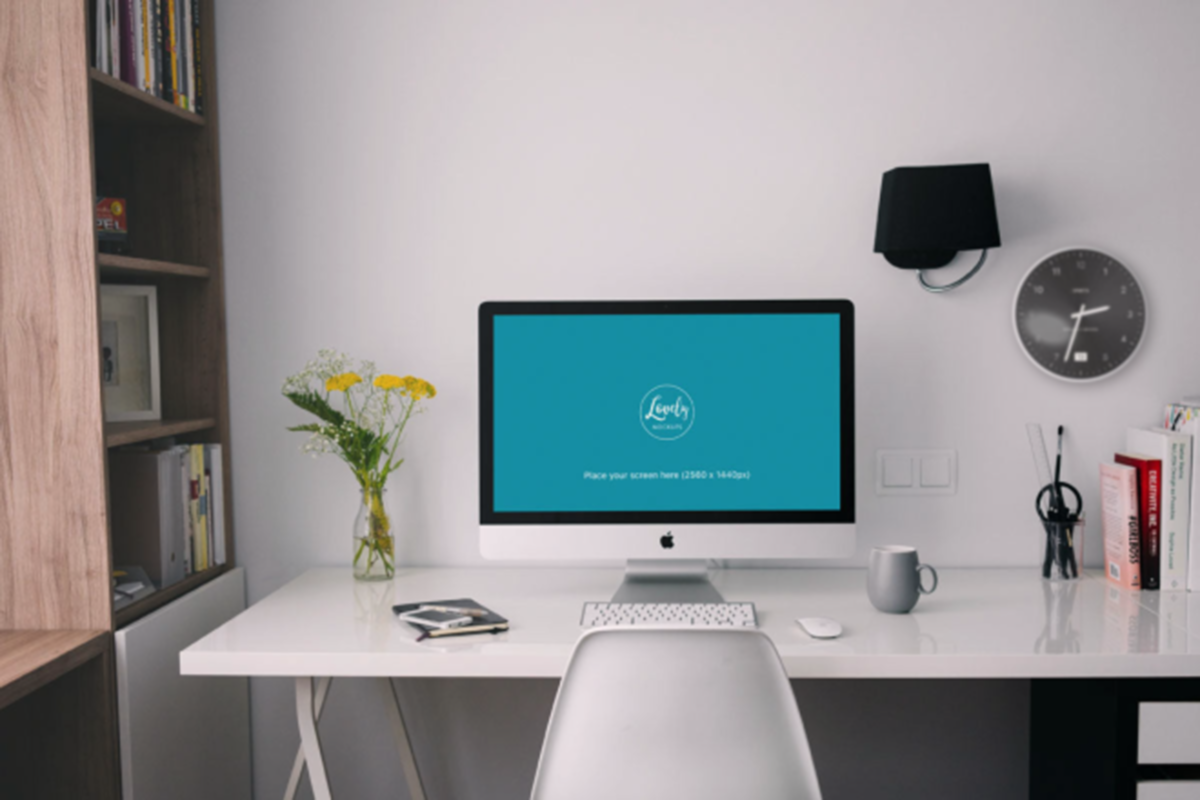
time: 2:33
